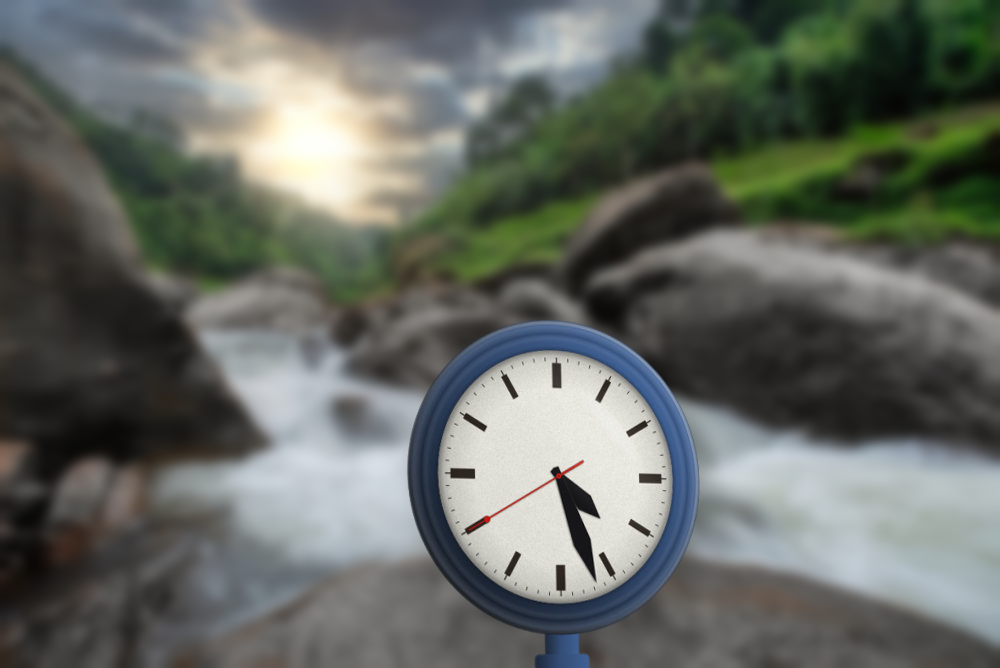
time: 4:26:40
